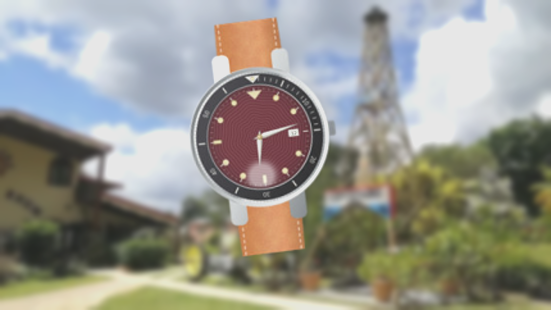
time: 6:13
